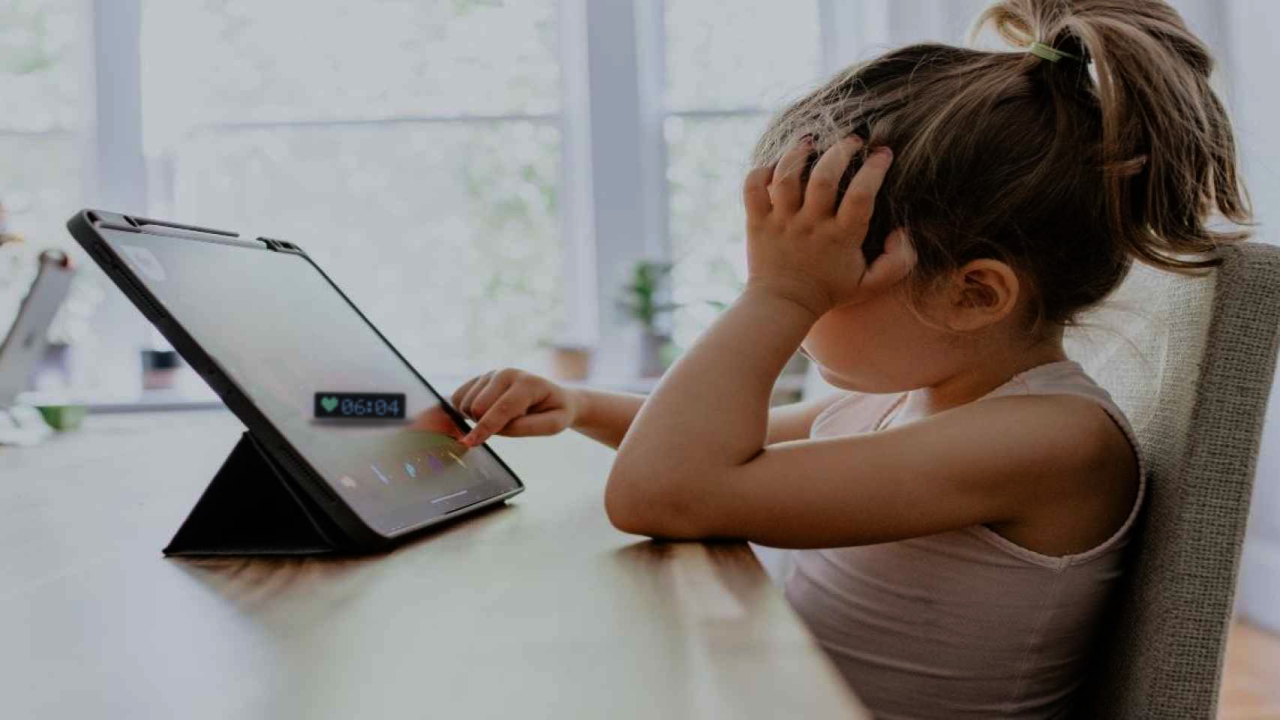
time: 6:04
